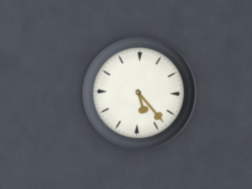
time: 5:23
